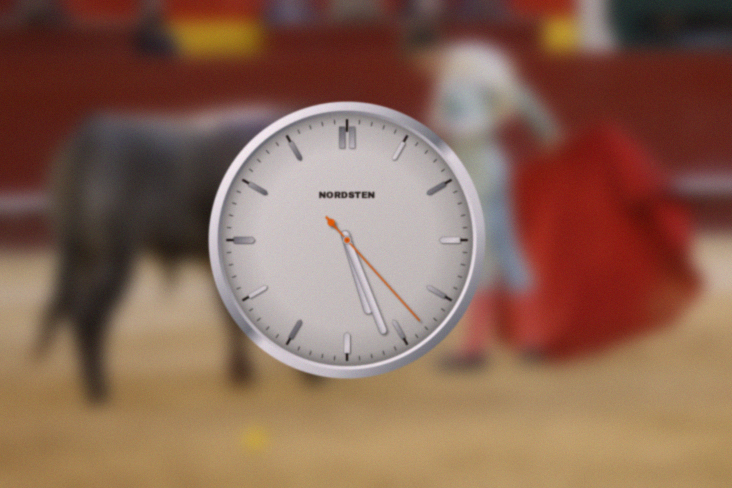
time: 5:26:23
